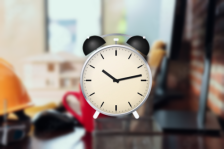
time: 10:13
